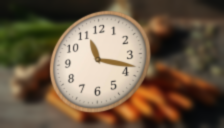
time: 11:18
